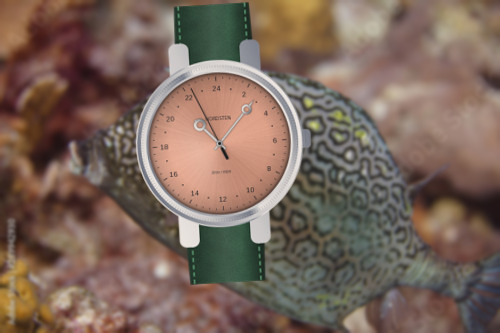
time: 21:06:56
